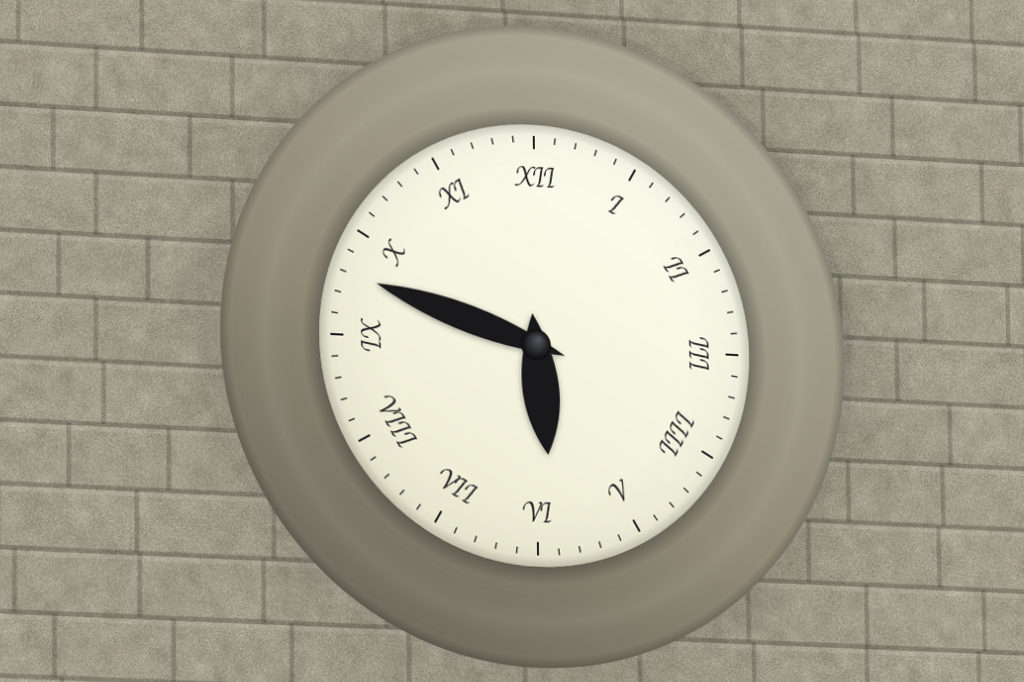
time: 5:48
